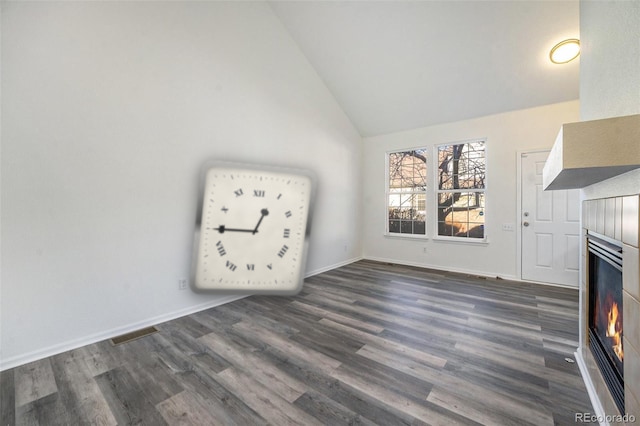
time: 12:45
